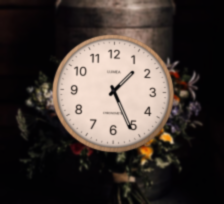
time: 1:26
